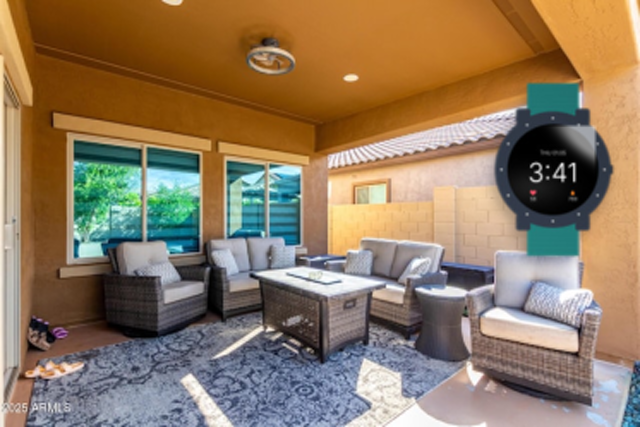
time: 3:41
